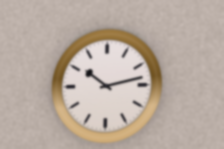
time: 10:13
